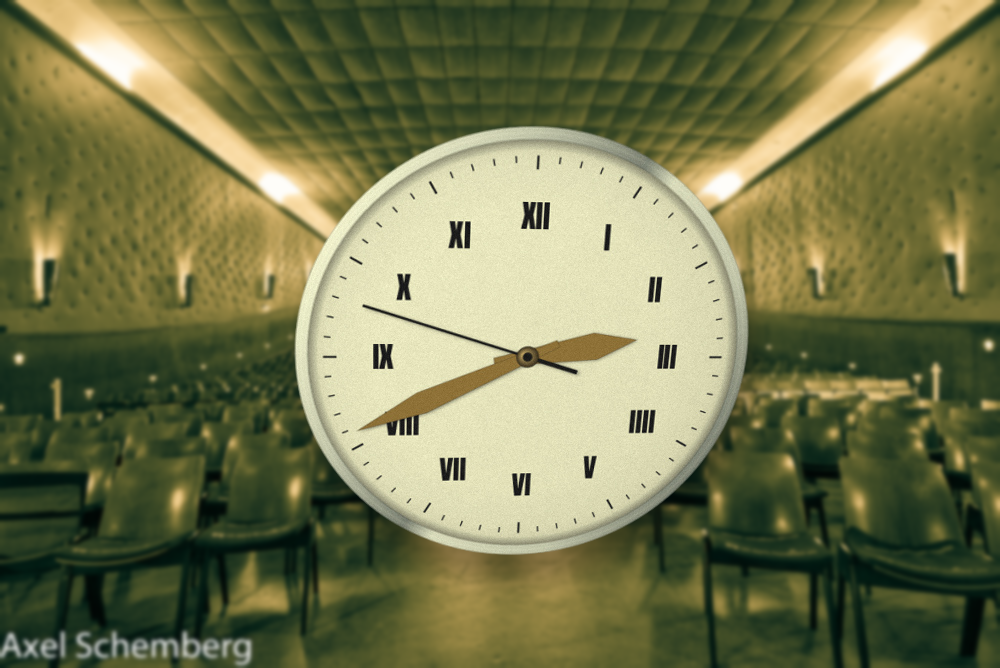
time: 2:40:48
